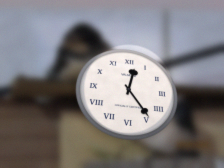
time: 12:24
